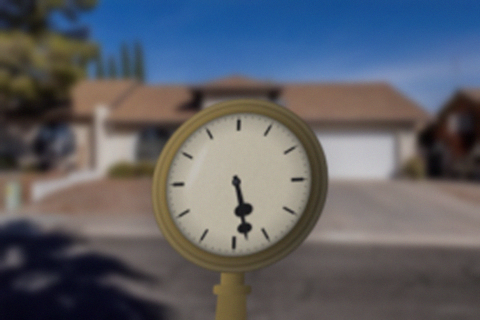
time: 5:28
